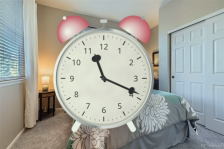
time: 11:19
